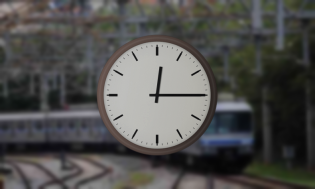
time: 12:15
